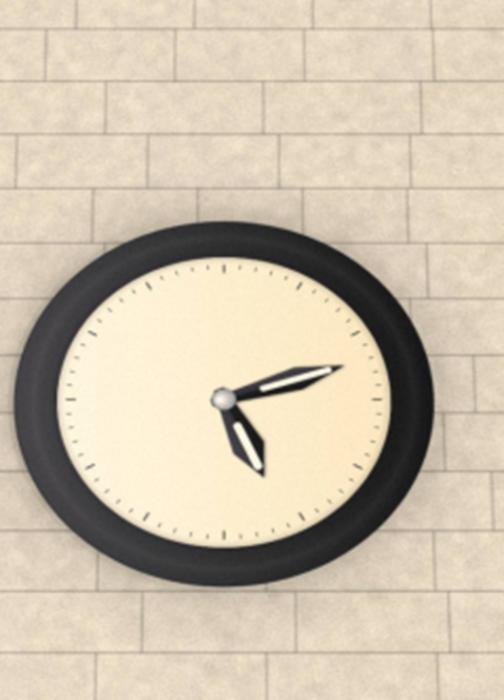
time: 5:12
